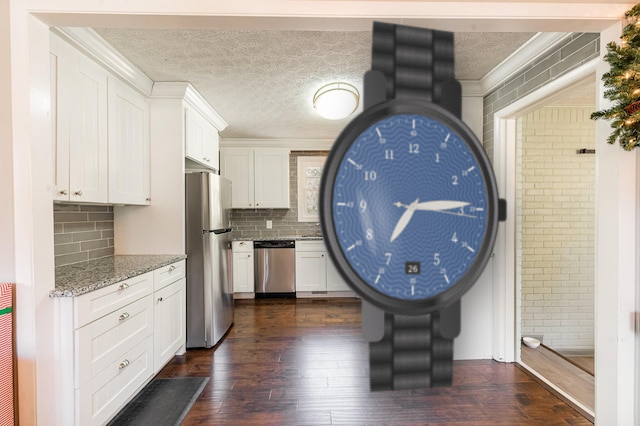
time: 7:14:16
